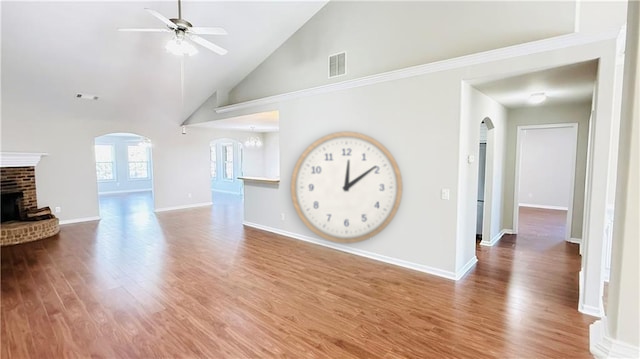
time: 12:09
